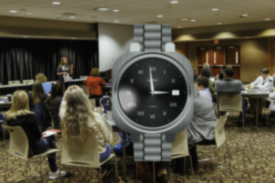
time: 2:59
